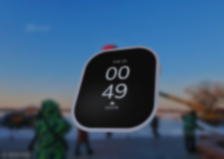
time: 0:49
